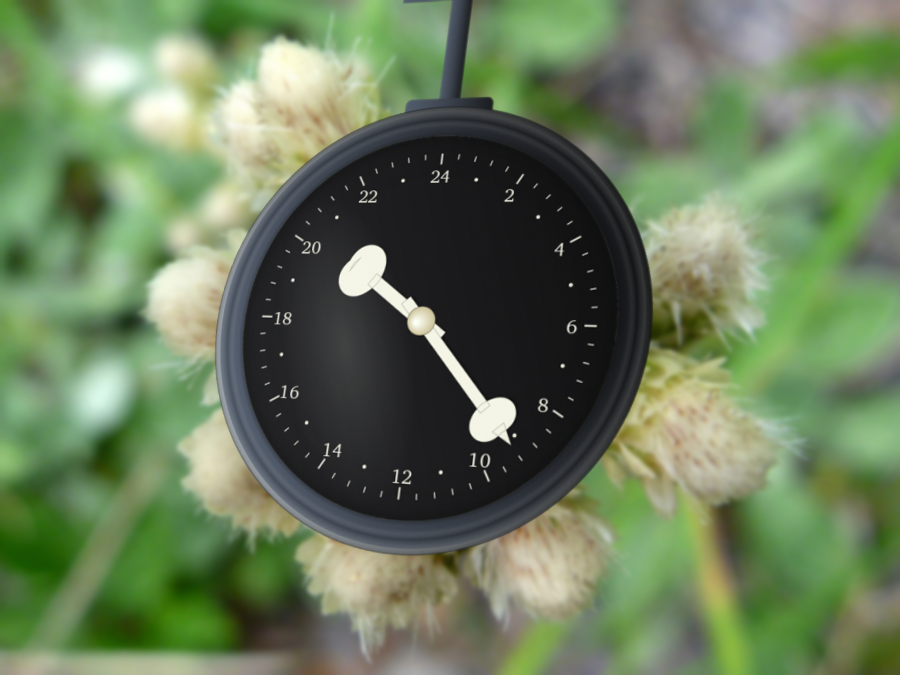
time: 20:23
